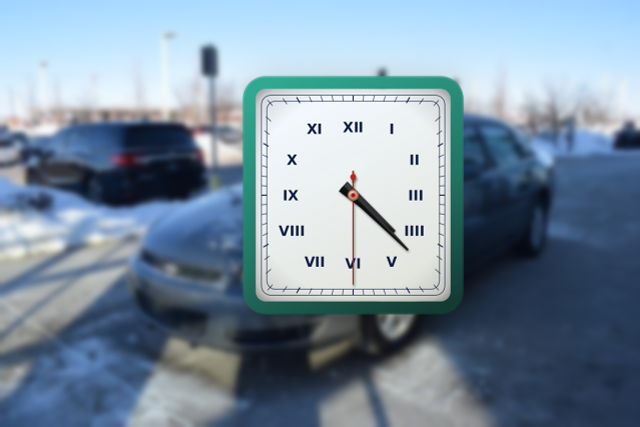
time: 4:22:30
